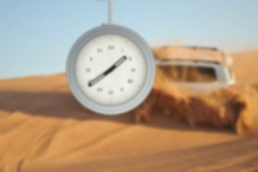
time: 1:39
